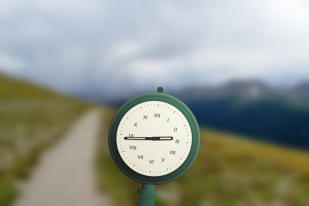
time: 2:44
